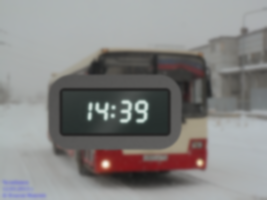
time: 14:39
